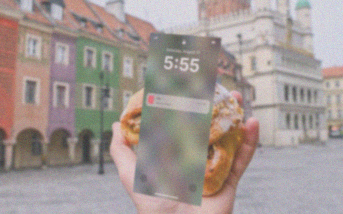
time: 5:55
